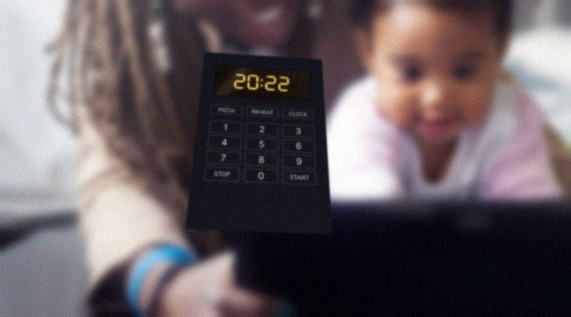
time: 20:22
